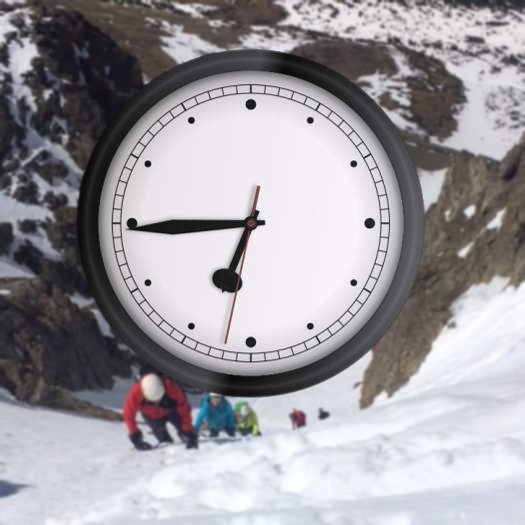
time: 6:44:32
